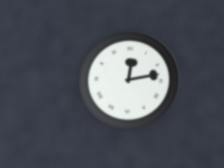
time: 12:13
